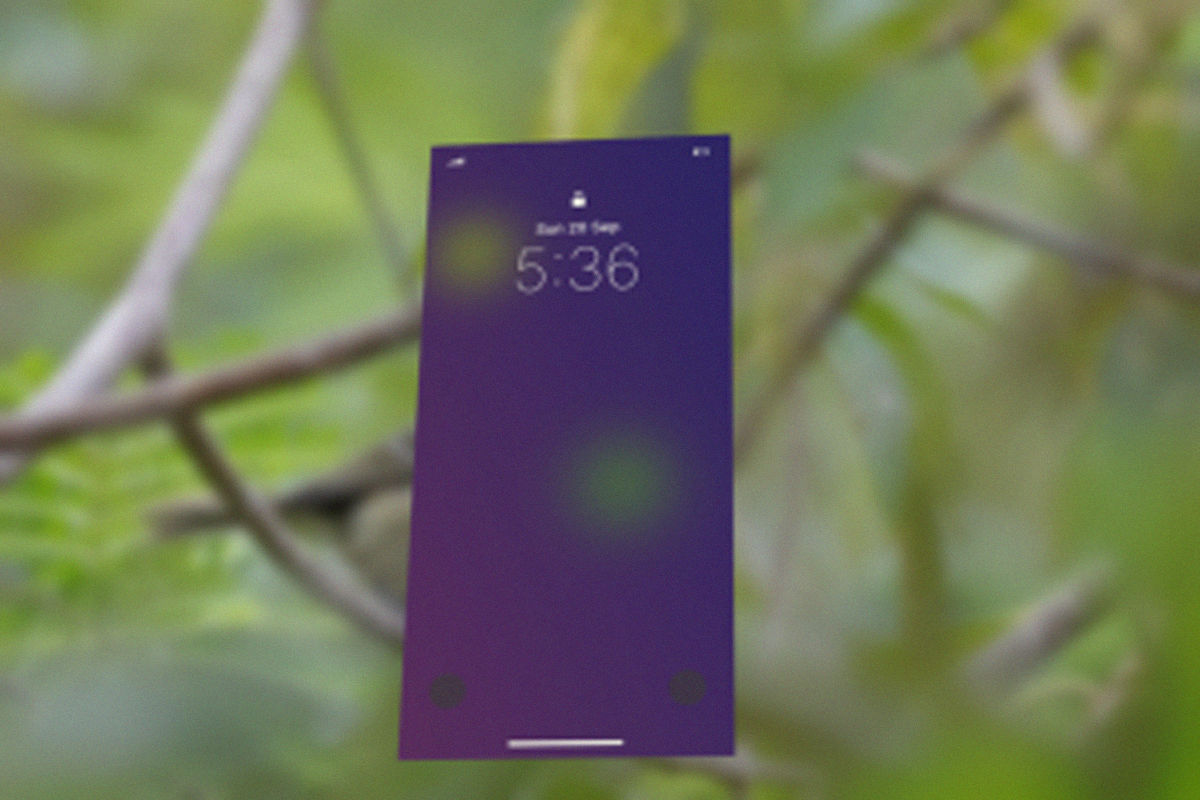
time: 5:36
